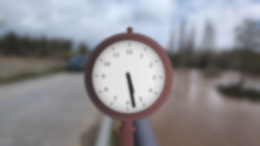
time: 5:28
